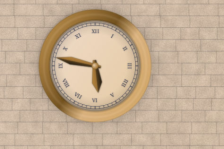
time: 5:47
